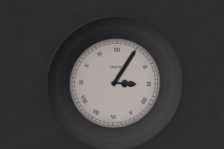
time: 3:05
